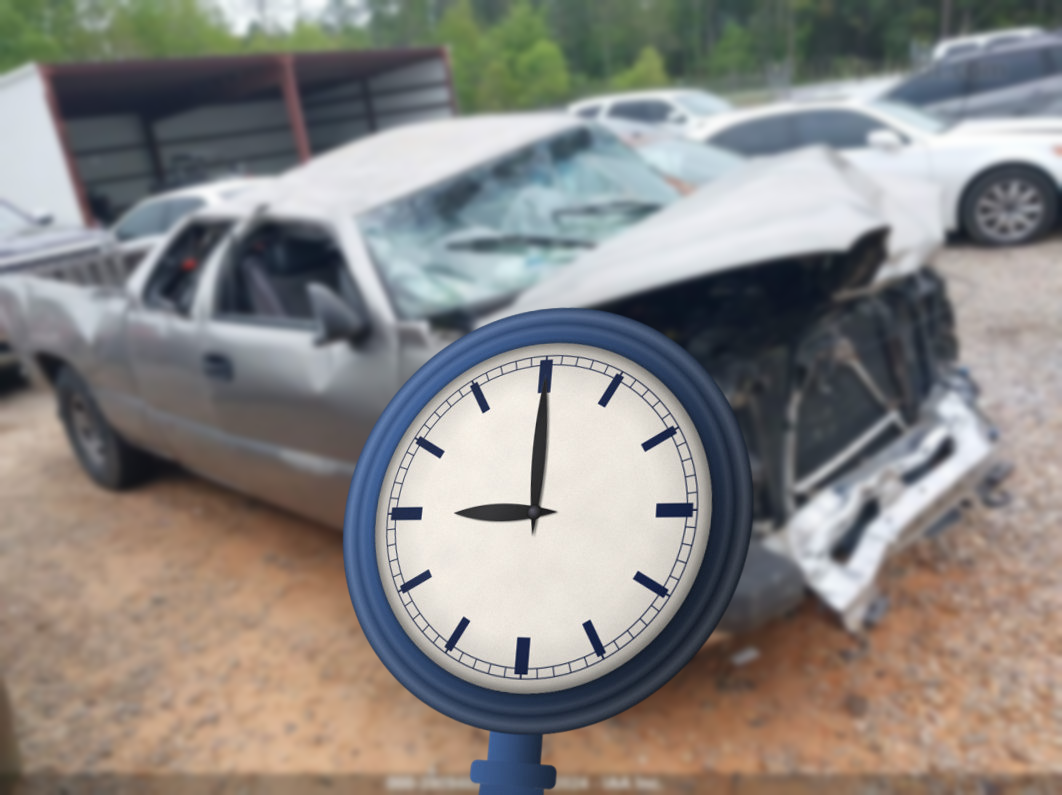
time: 9:00
